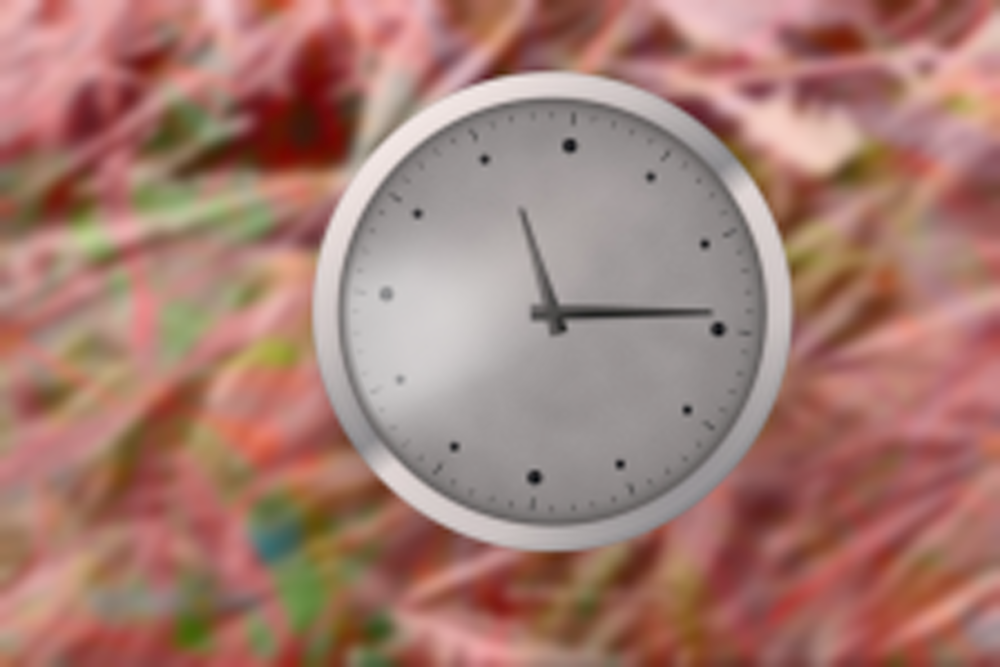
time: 11:14
